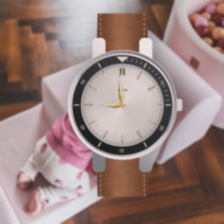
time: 8:59
